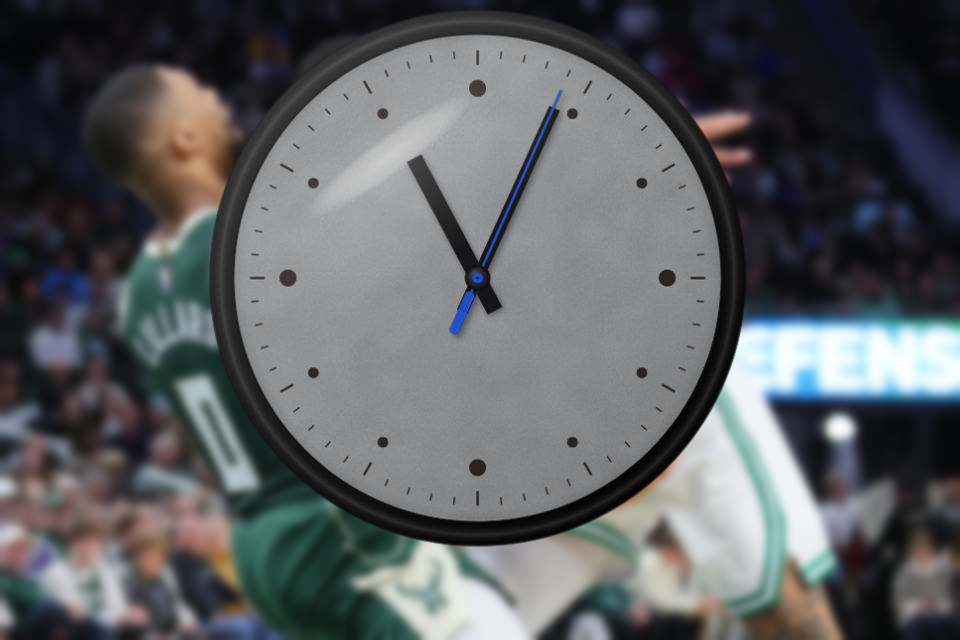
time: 11:04:04
